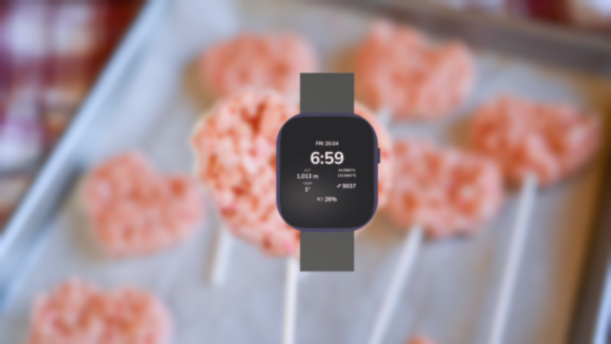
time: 6:59
